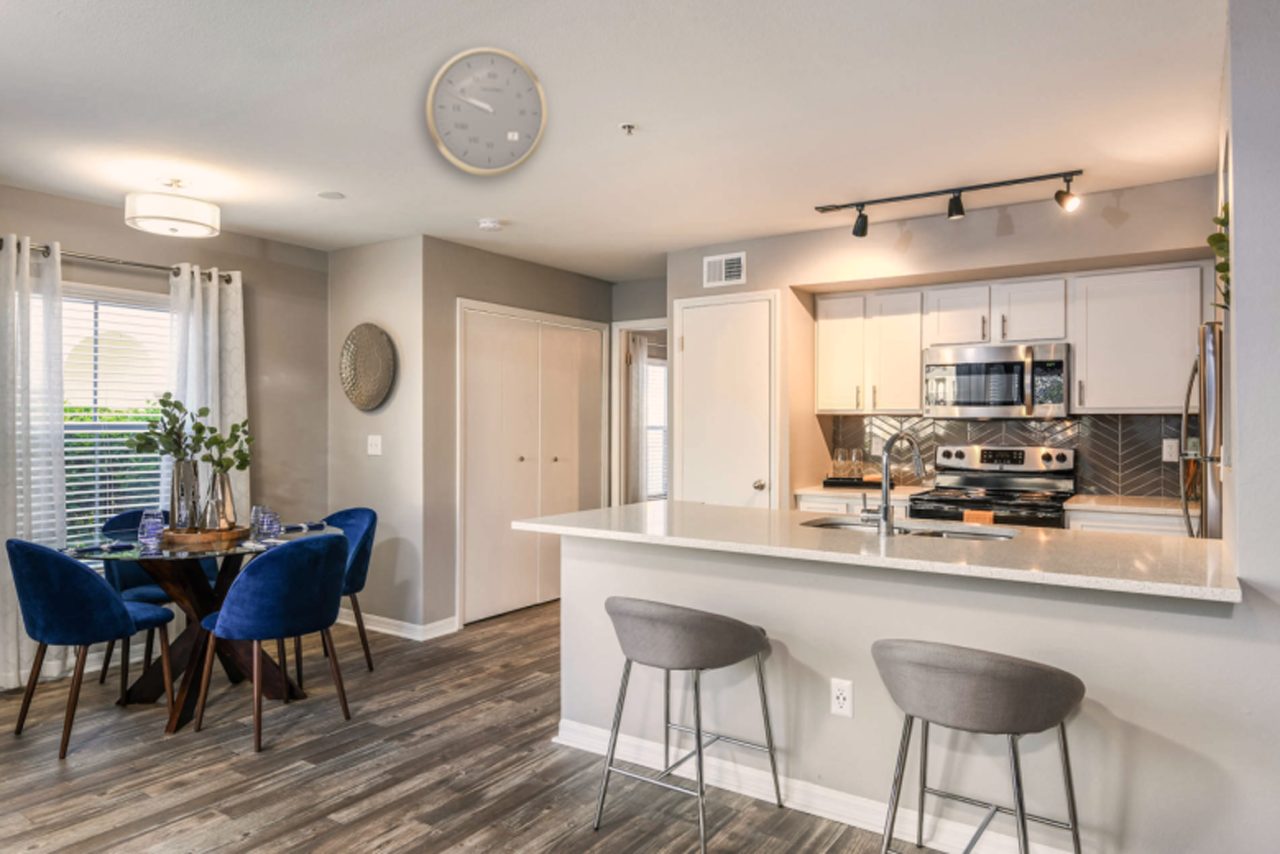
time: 9:48
